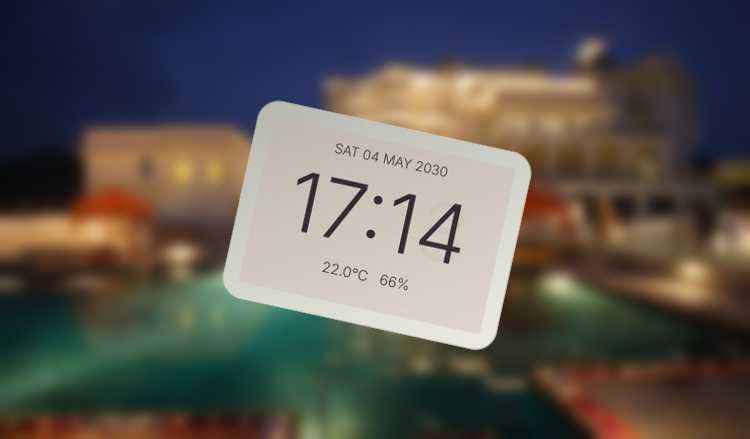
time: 17:14
